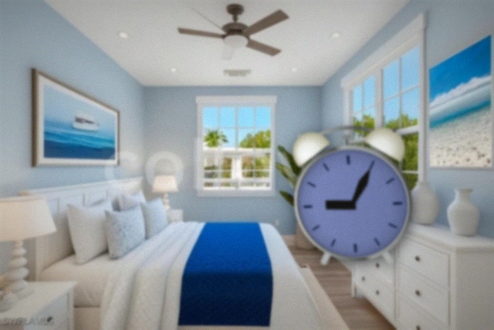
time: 9:05
